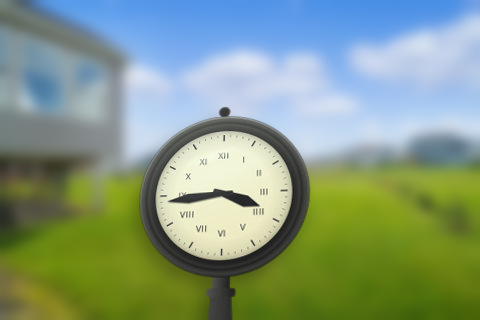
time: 3:44
